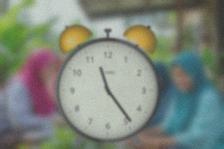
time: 11:24
